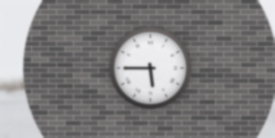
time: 5:45
